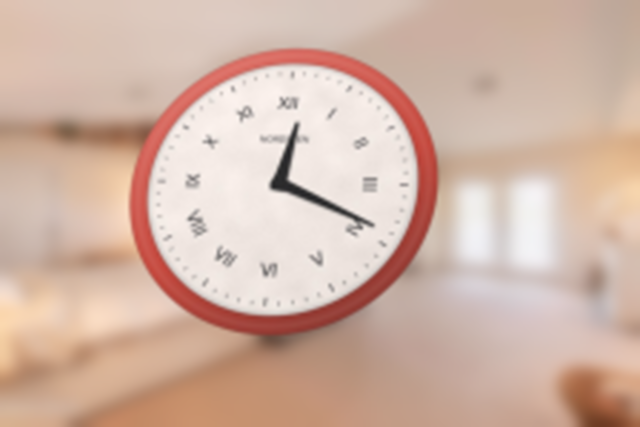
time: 12:19
